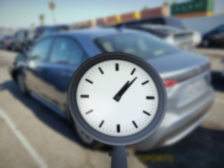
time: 1:07
